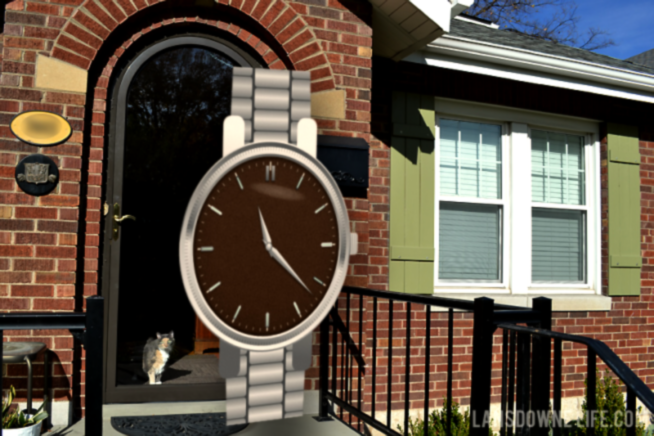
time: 11:22
